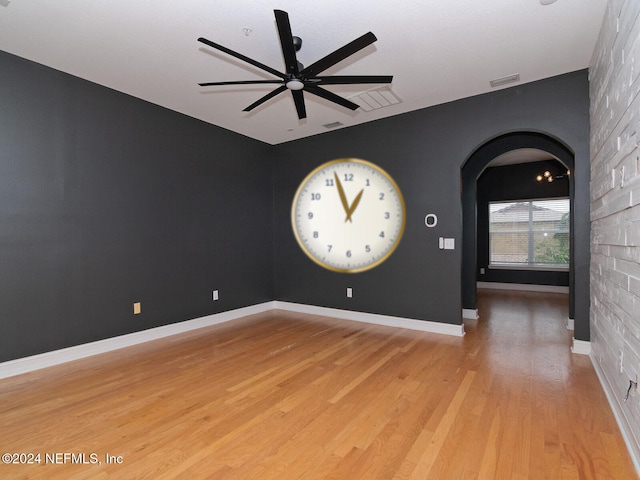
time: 12:57
